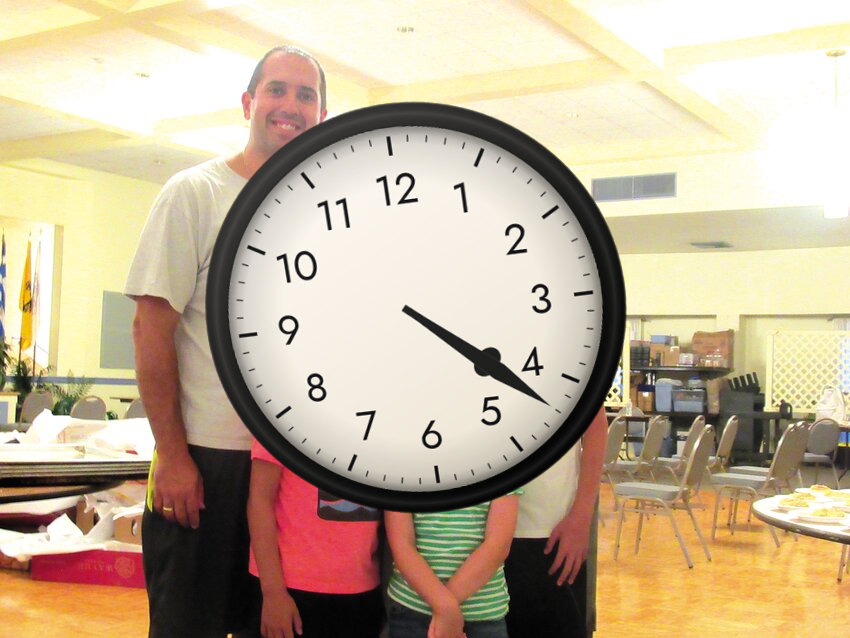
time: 4:22
